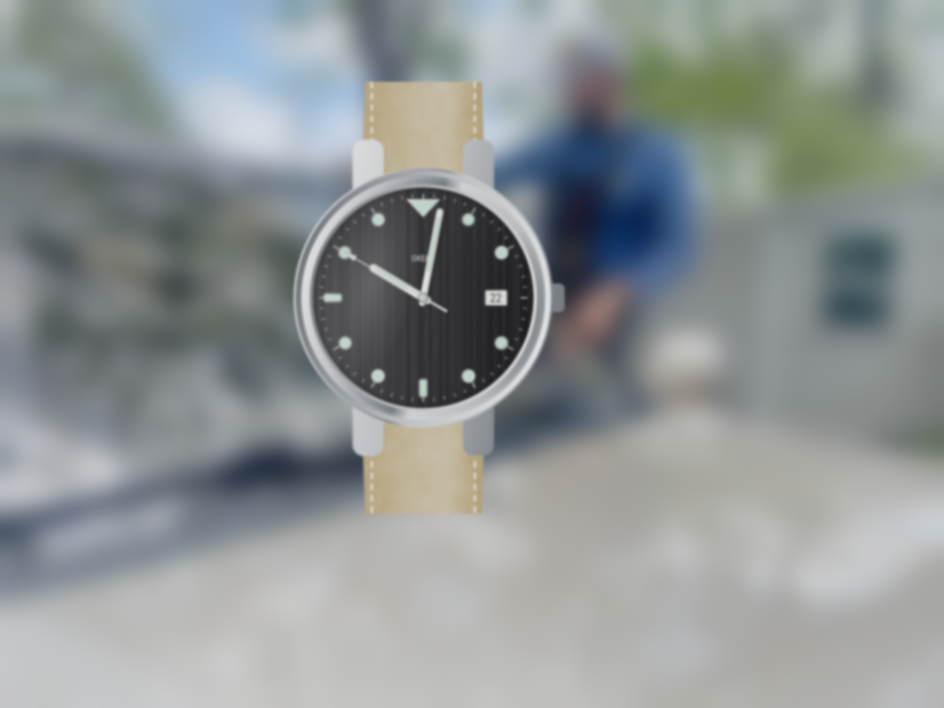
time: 10:01:50
